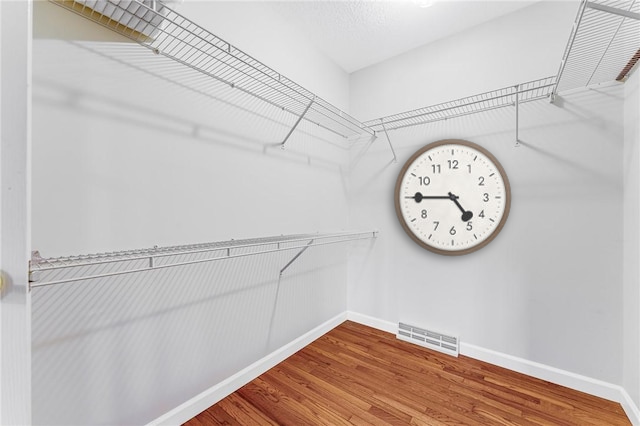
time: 4:45
